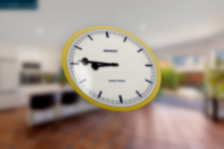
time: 8:46
